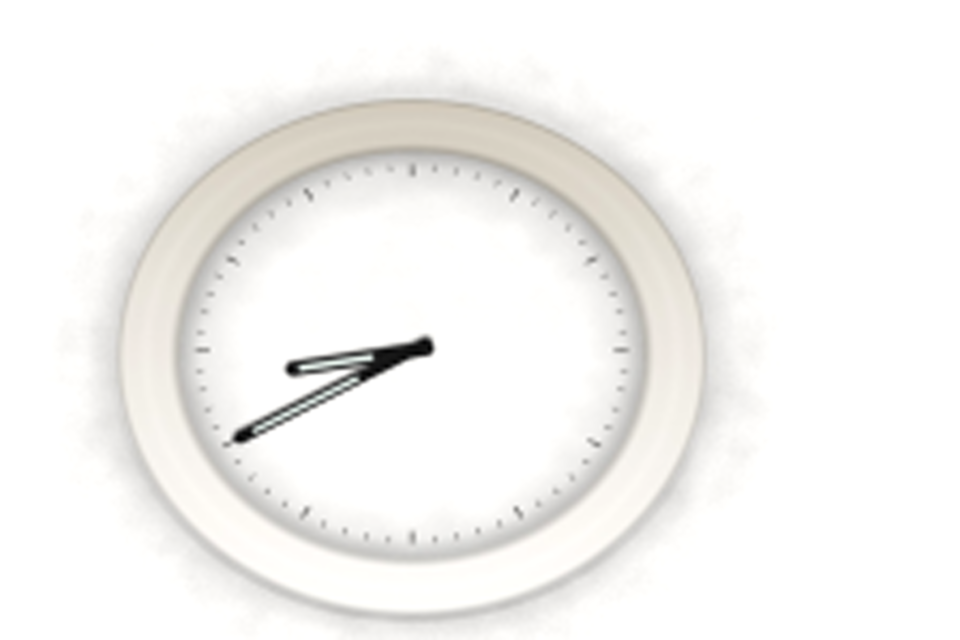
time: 8:40
